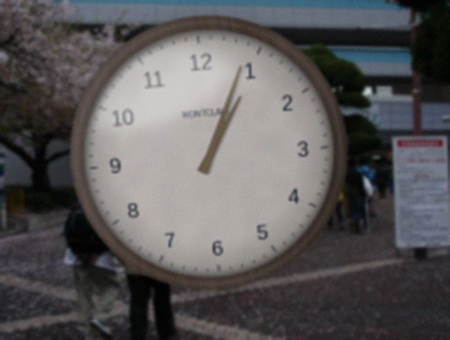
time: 1:04
